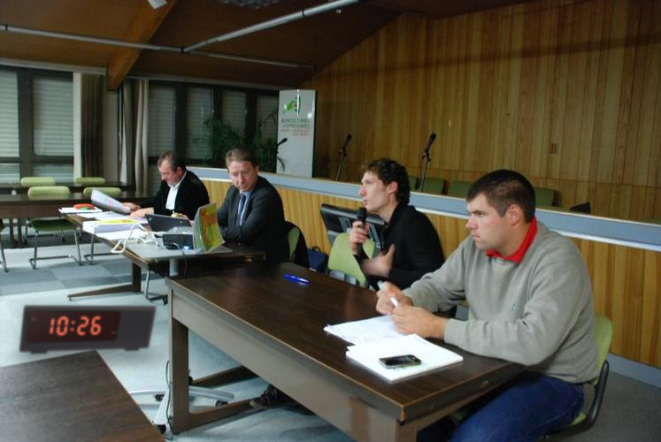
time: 10:26
